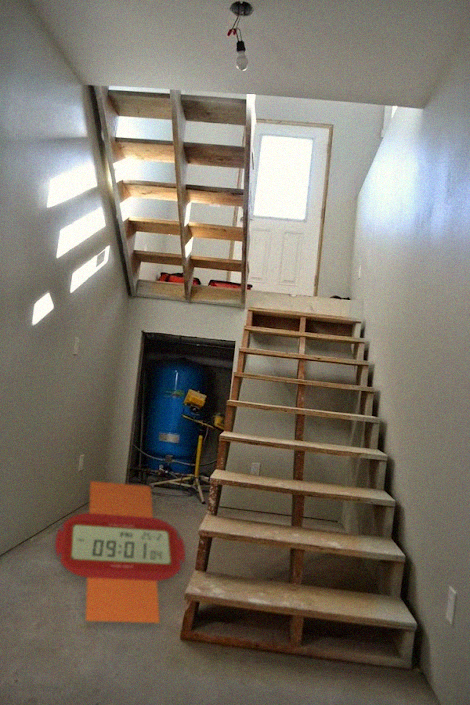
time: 9:01
